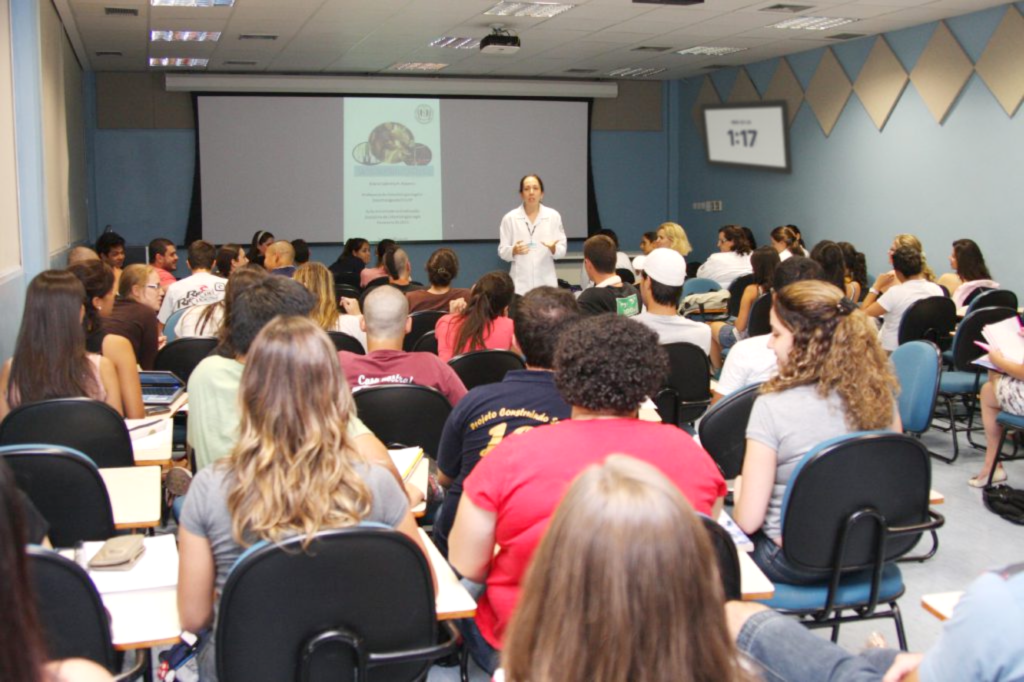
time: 1:17
